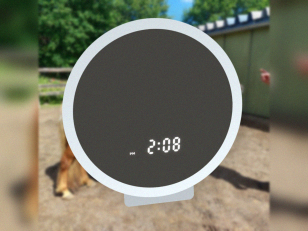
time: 2:08
